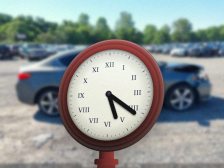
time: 5:21
